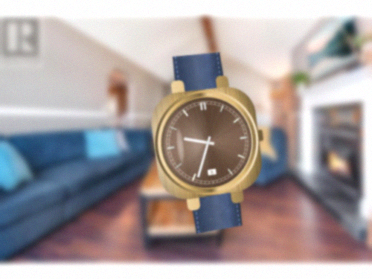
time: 9:34
